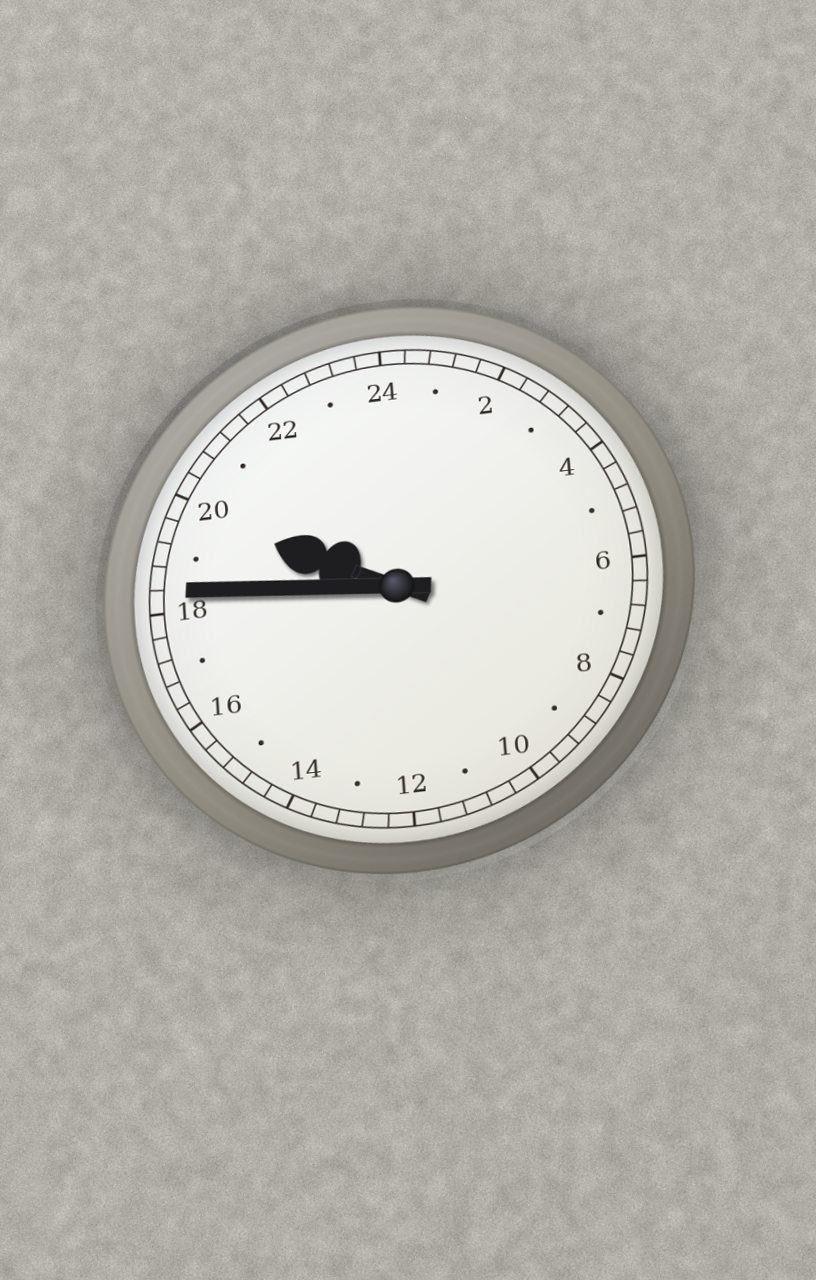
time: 19:46
